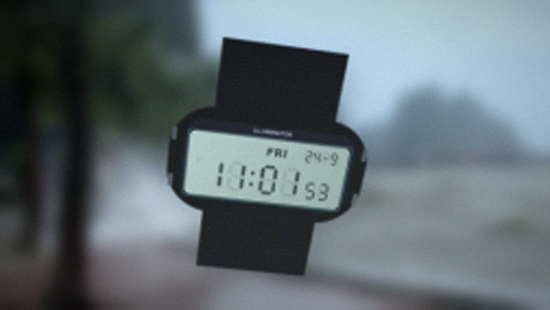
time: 11:01:53
